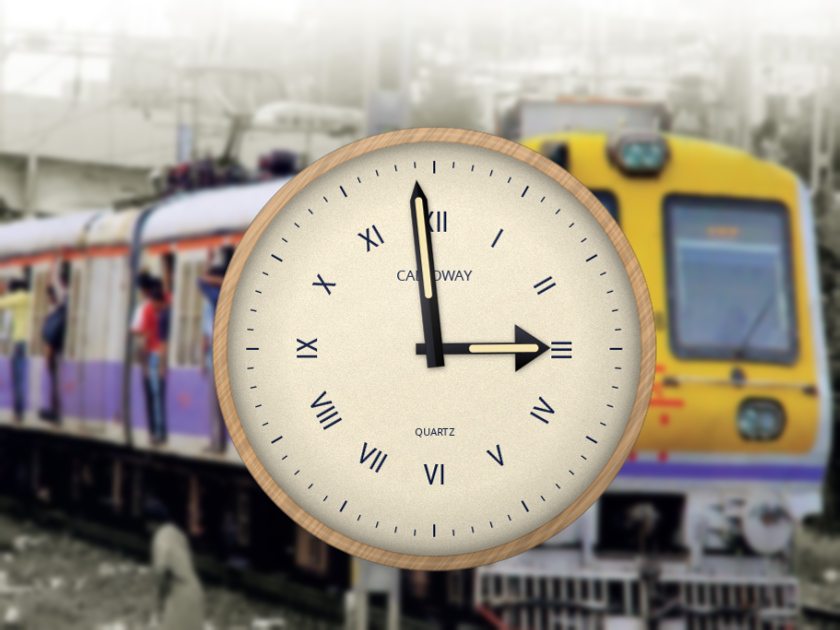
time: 2:59
